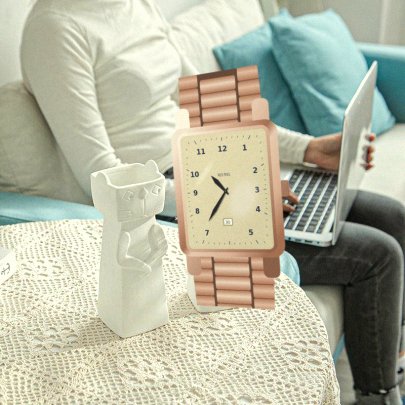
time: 10:36
